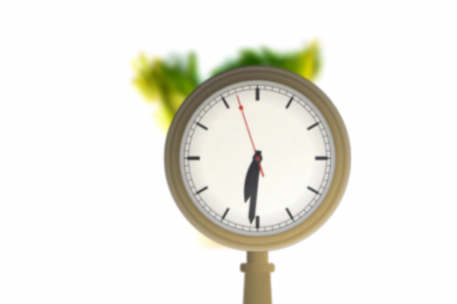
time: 6:30:57
